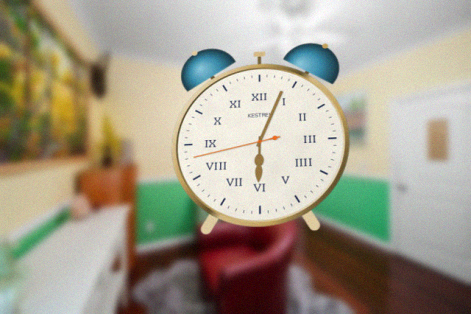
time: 6:03:43
